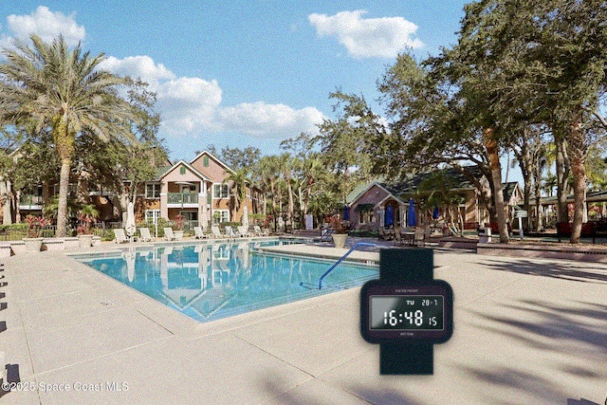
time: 16:48:15
